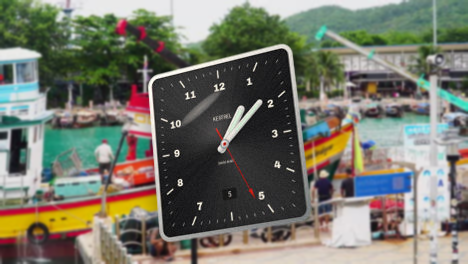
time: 1:08:26
